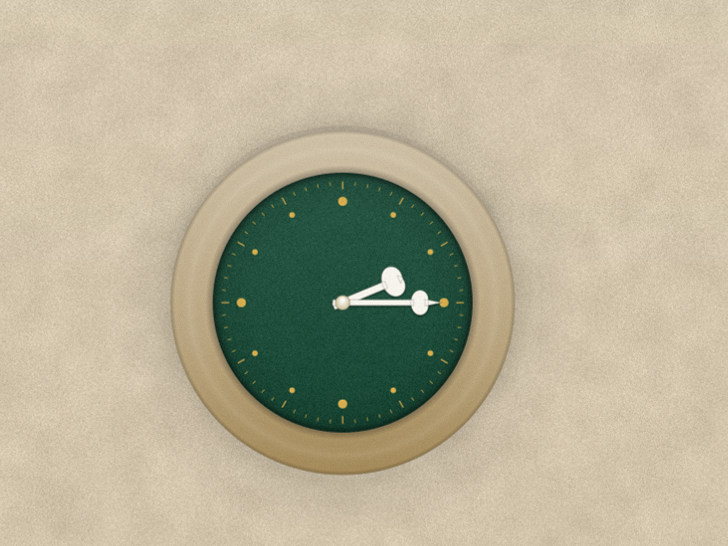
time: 2:15
